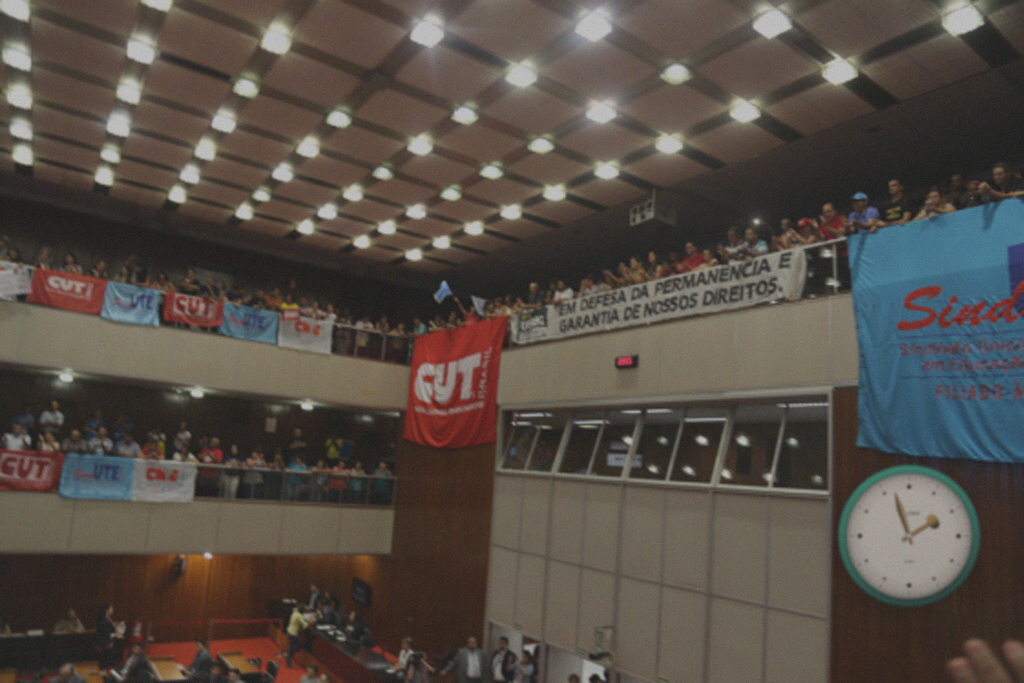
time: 1:57
